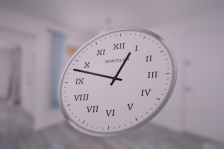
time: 12:48
